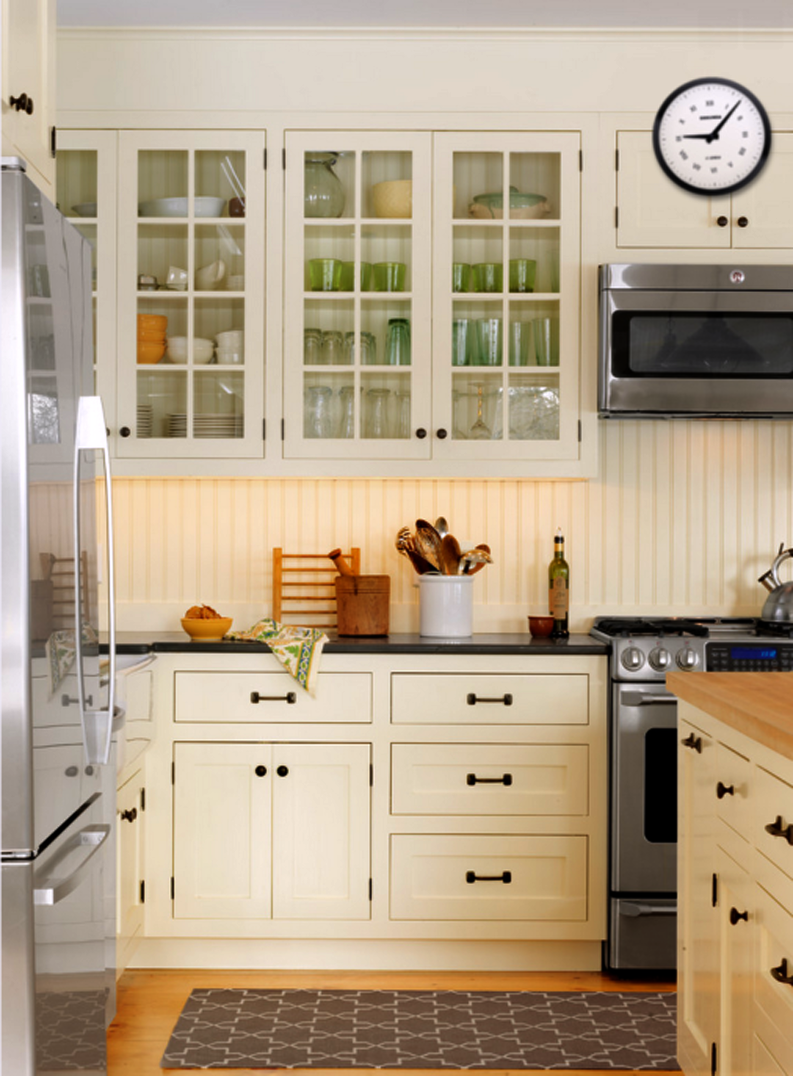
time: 9:07
